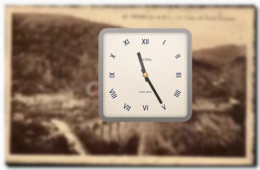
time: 11:25
